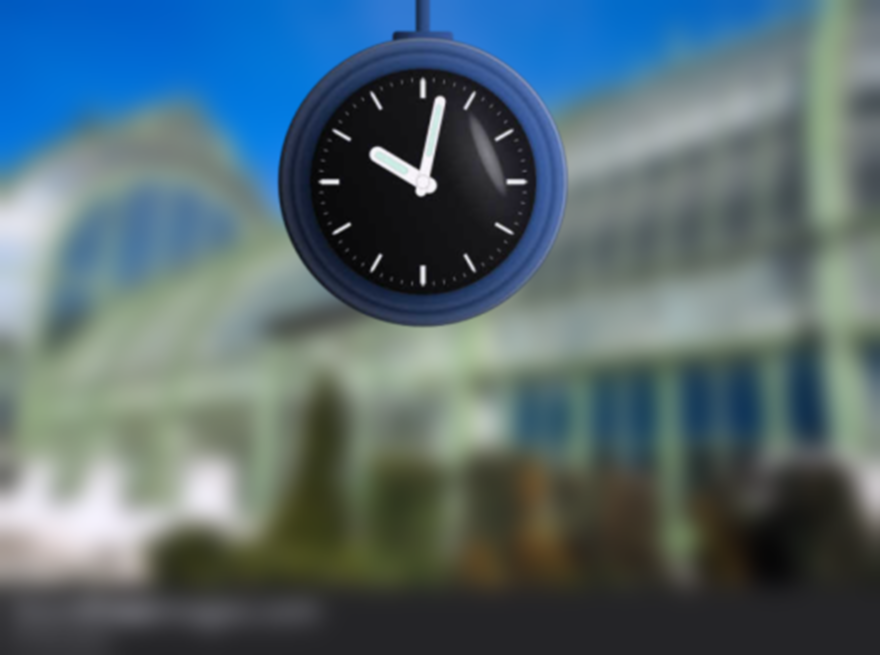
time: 10:02
